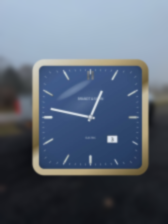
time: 12:47
